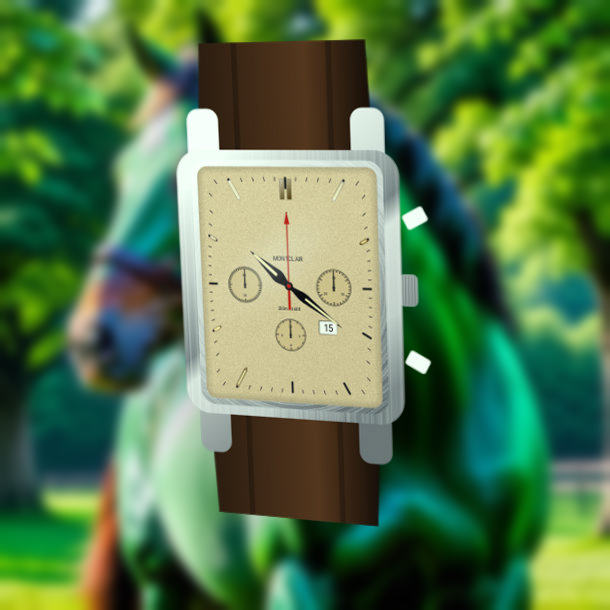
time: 10:21
